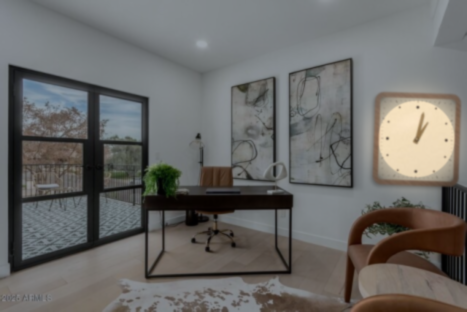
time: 1:02
